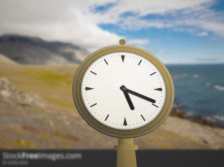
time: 5:19
